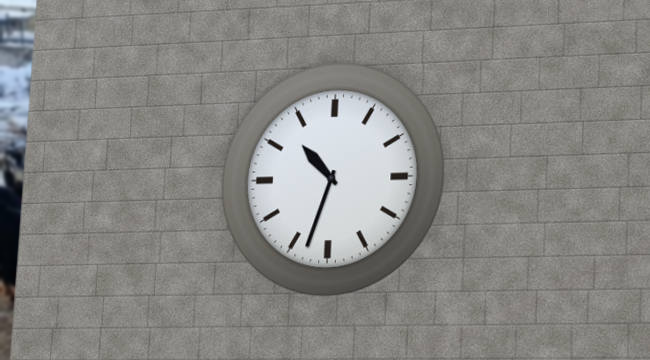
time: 10:33
